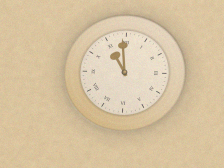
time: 10:59
